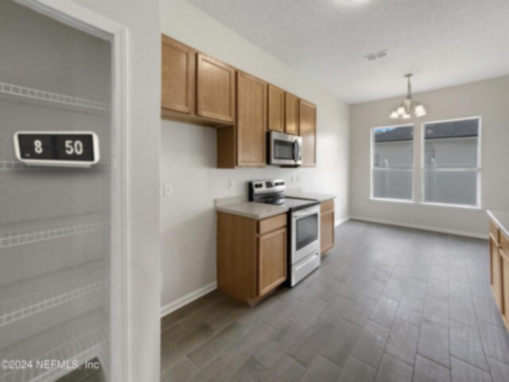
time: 8:50
